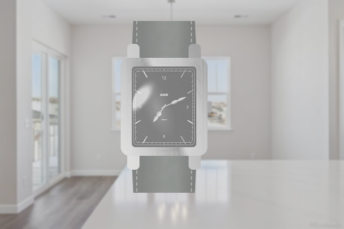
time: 7:11
